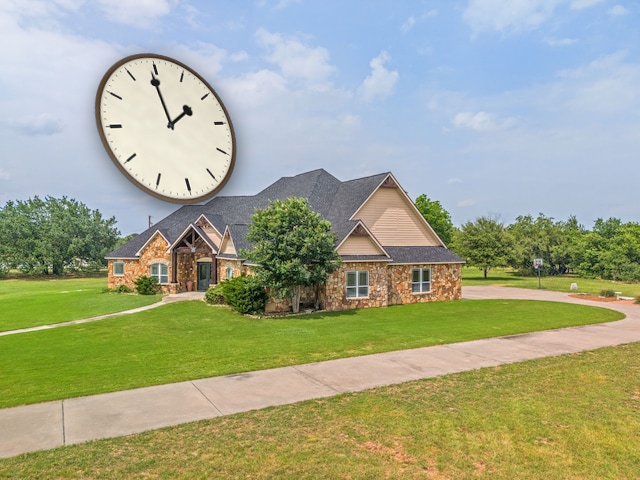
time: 1:59
